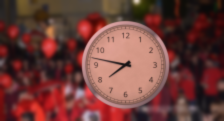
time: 7:47
